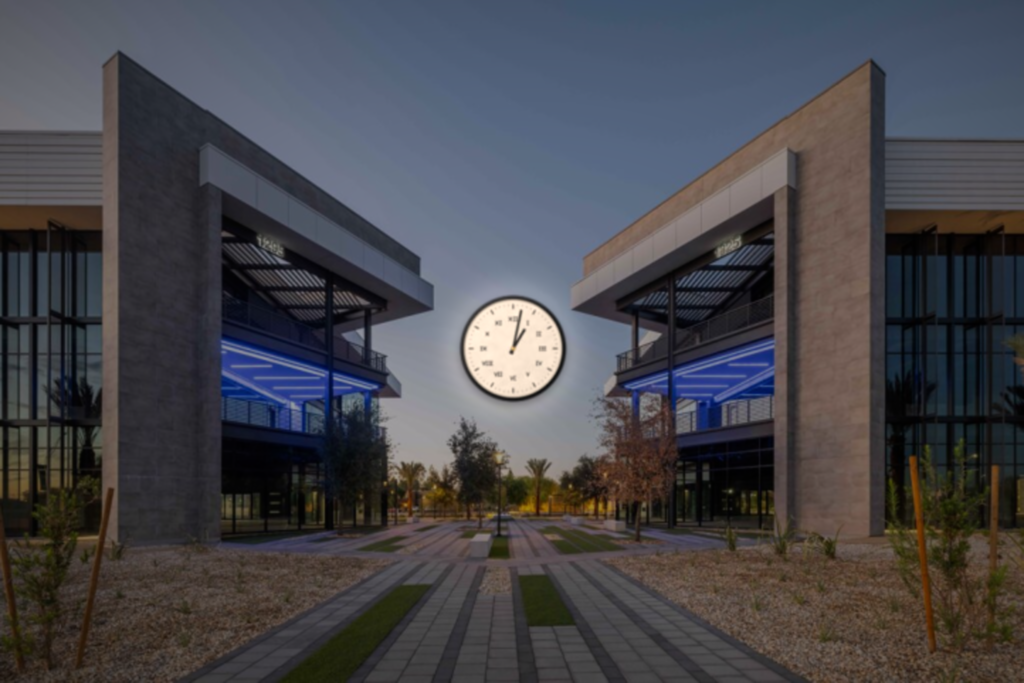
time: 1:02
